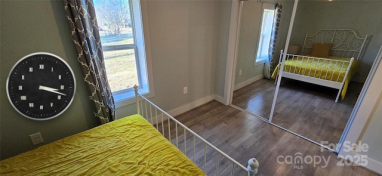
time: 3:18
